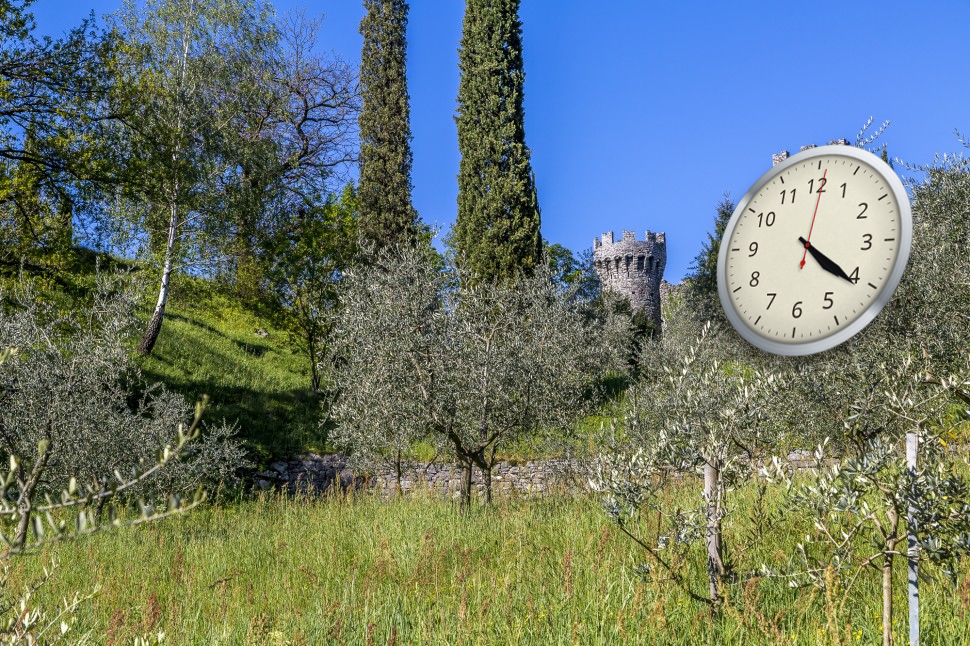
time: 4:21:01
